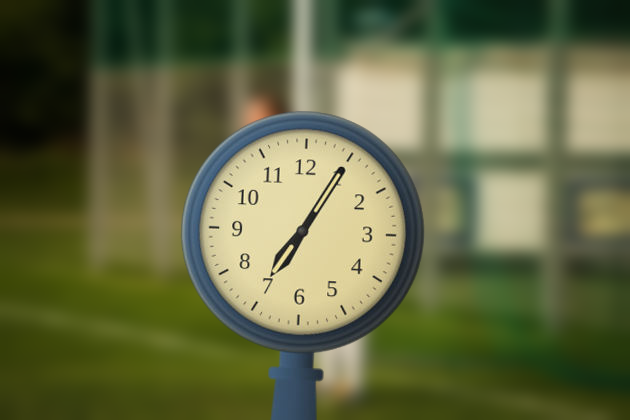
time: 7:05
